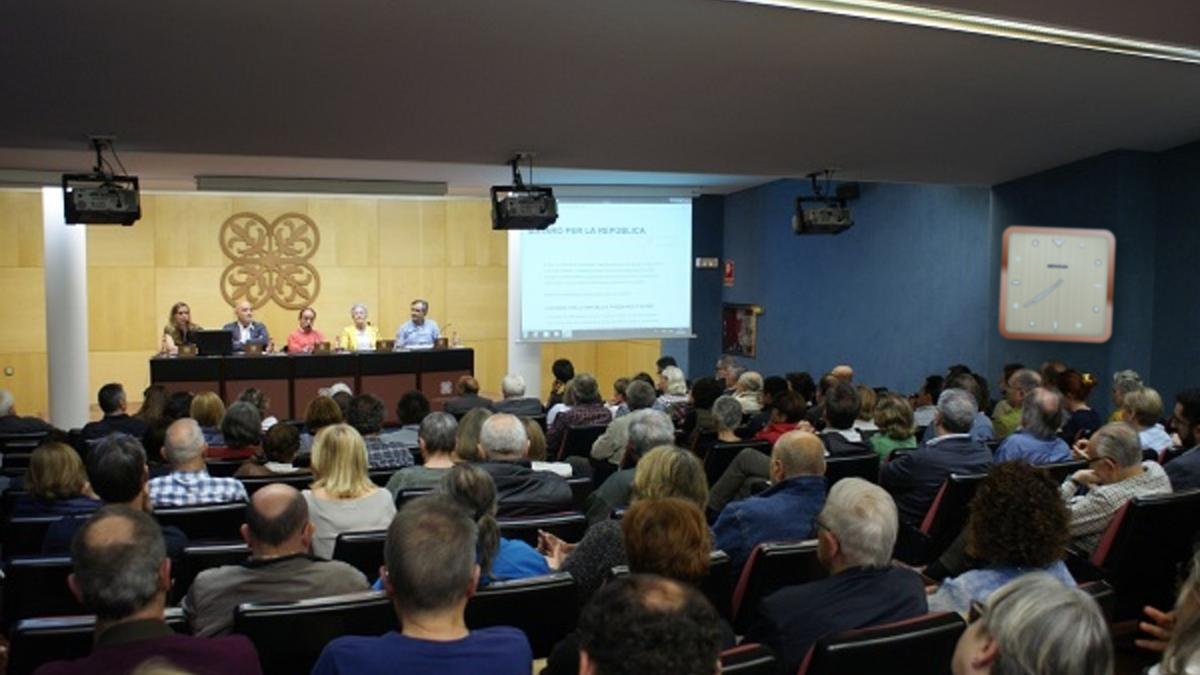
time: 7:39
